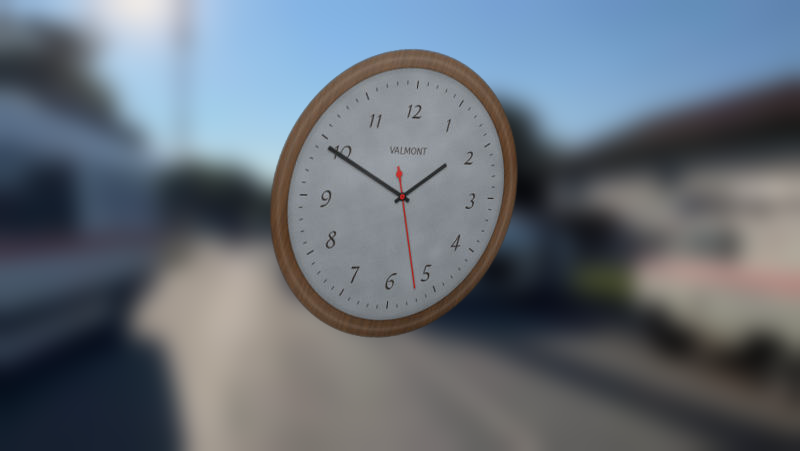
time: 1:49:27
